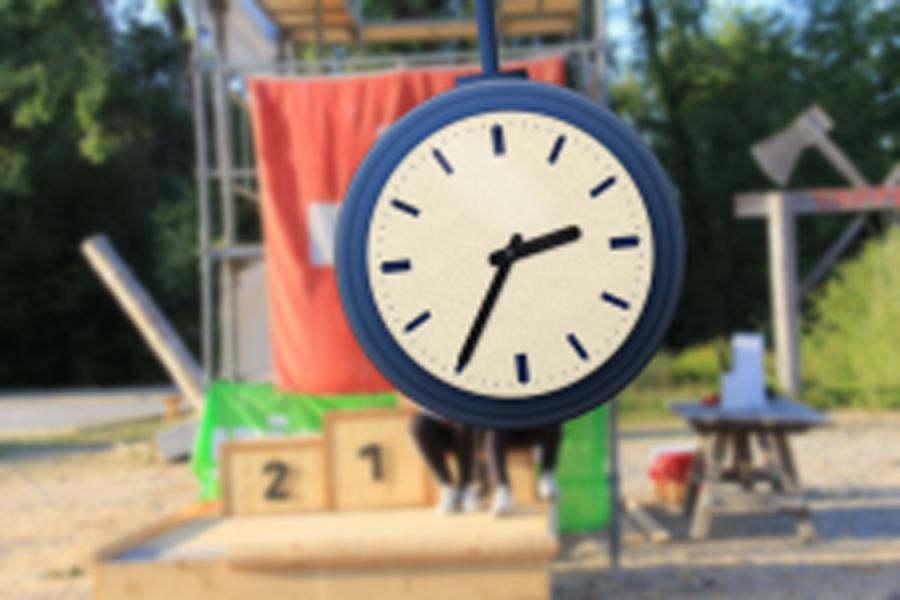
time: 2:35
